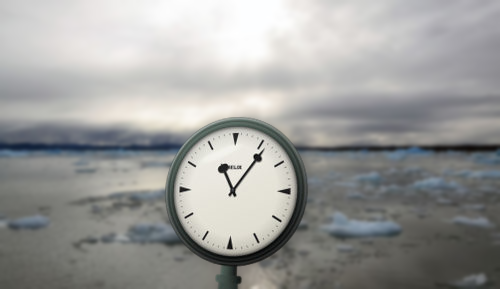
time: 11:06
